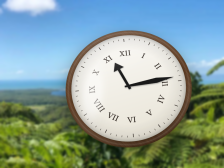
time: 11:14
